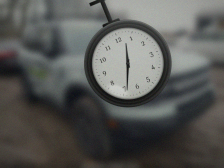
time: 12:34
